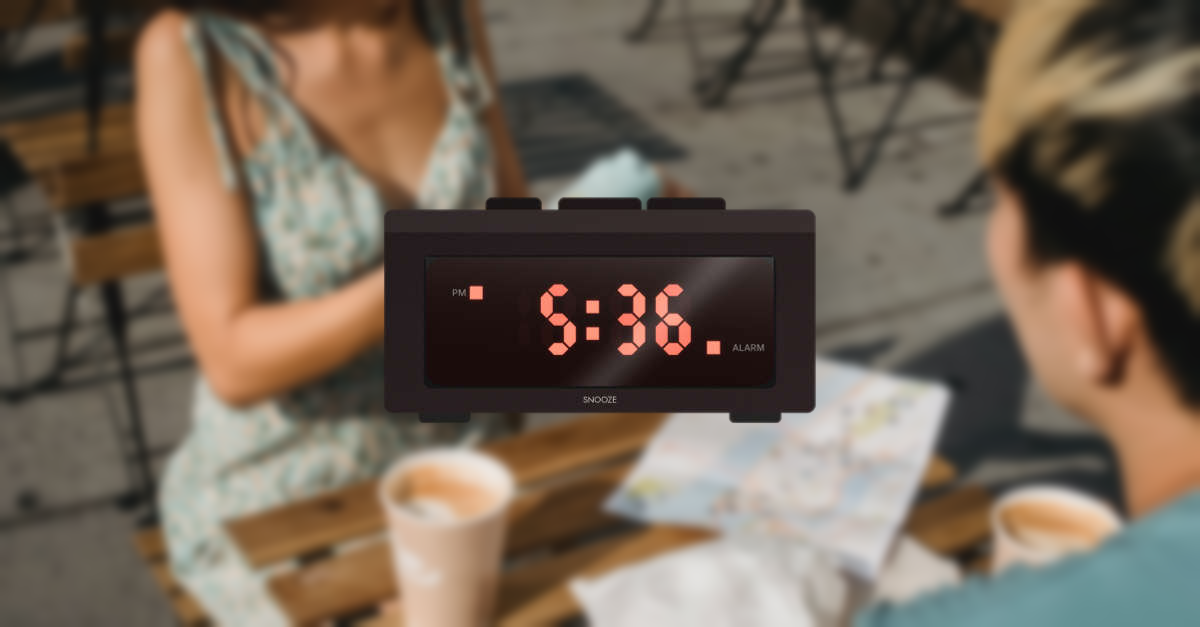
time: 5:36
